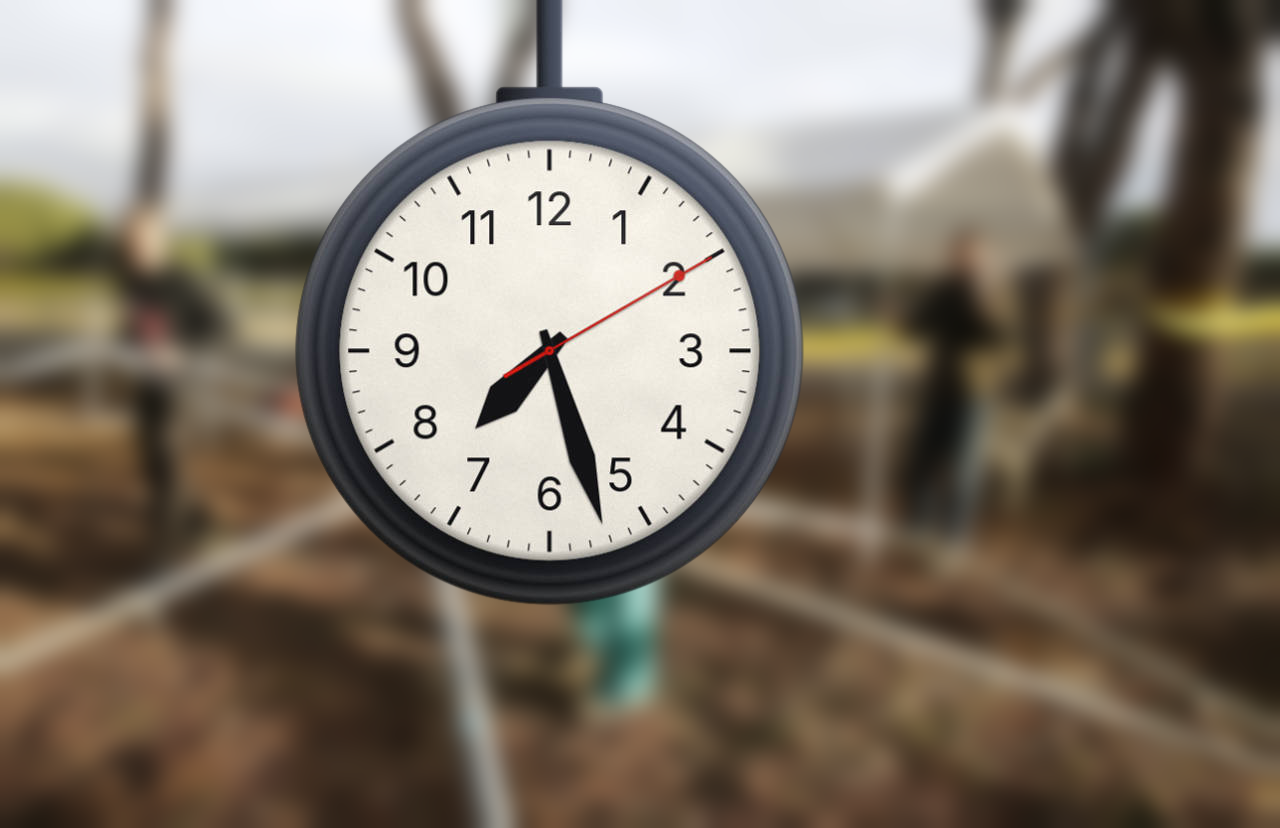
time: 7:27:10
